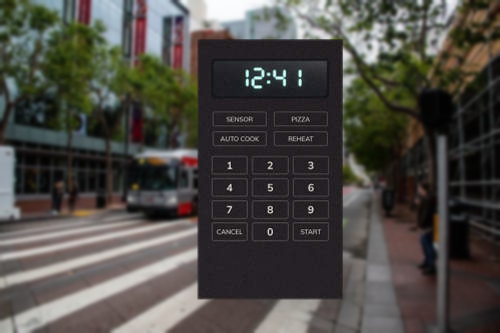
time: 12:41
